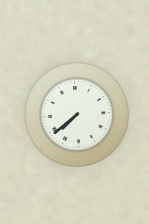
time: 7:39
